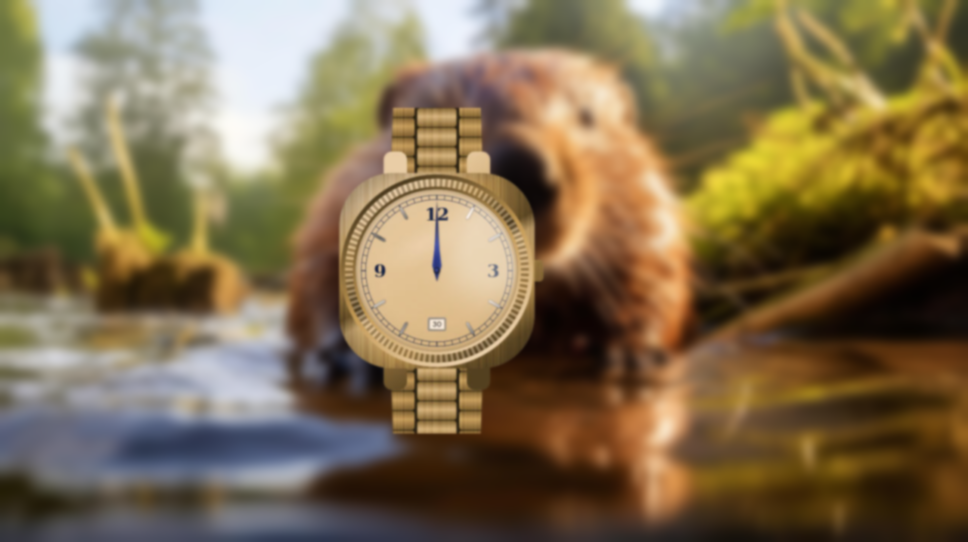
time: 12:00
